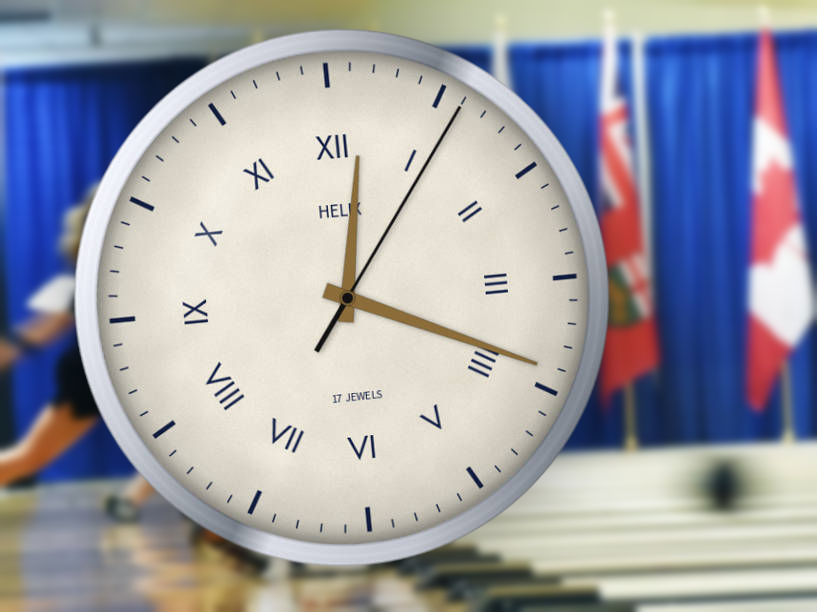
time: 12:19:06
